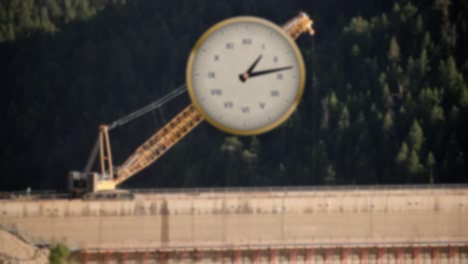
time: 1:13
